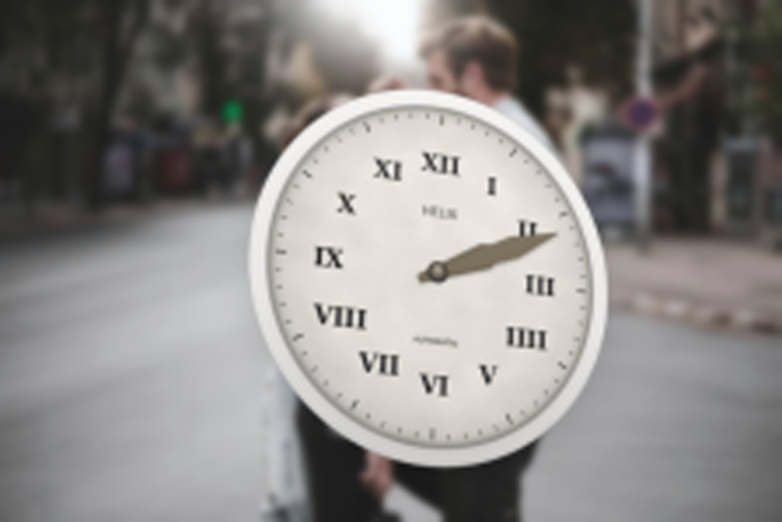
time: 2:11
